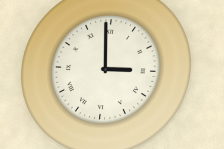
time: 2:59
